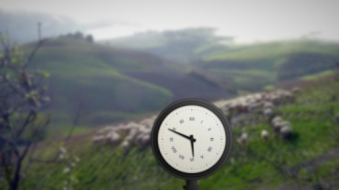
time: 5:49
